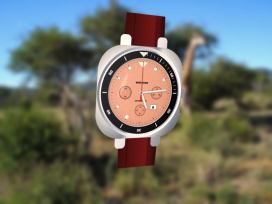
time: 5:14
